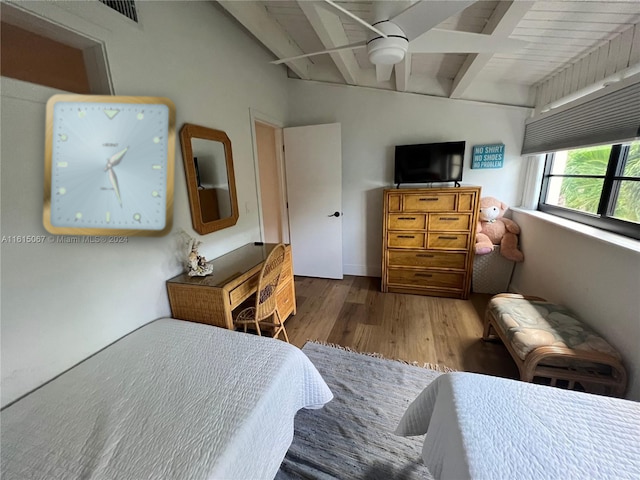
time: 1:27
